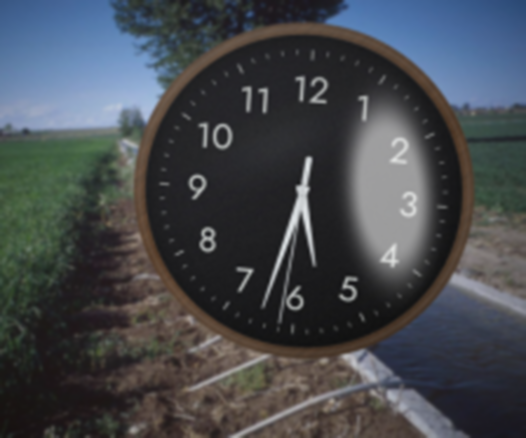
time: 5:32:31
